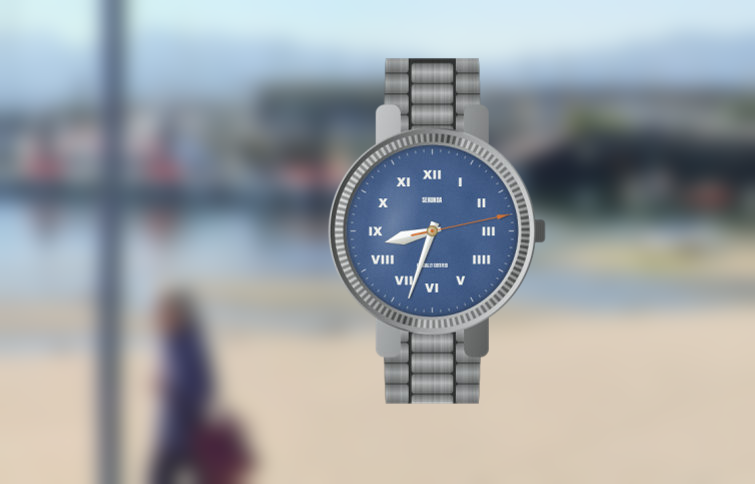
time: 8:33:13
